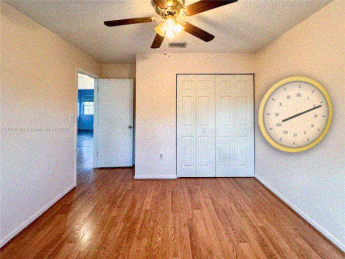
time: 8:11
